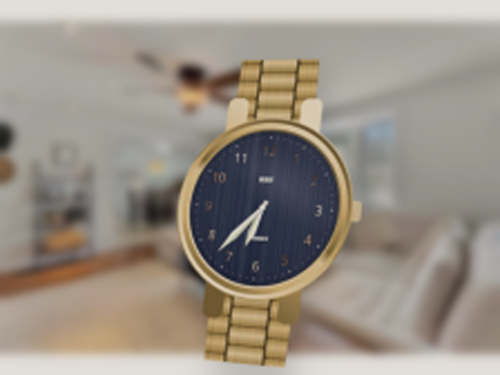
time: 6:37
